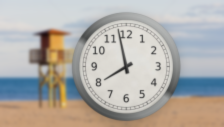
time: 7:58
